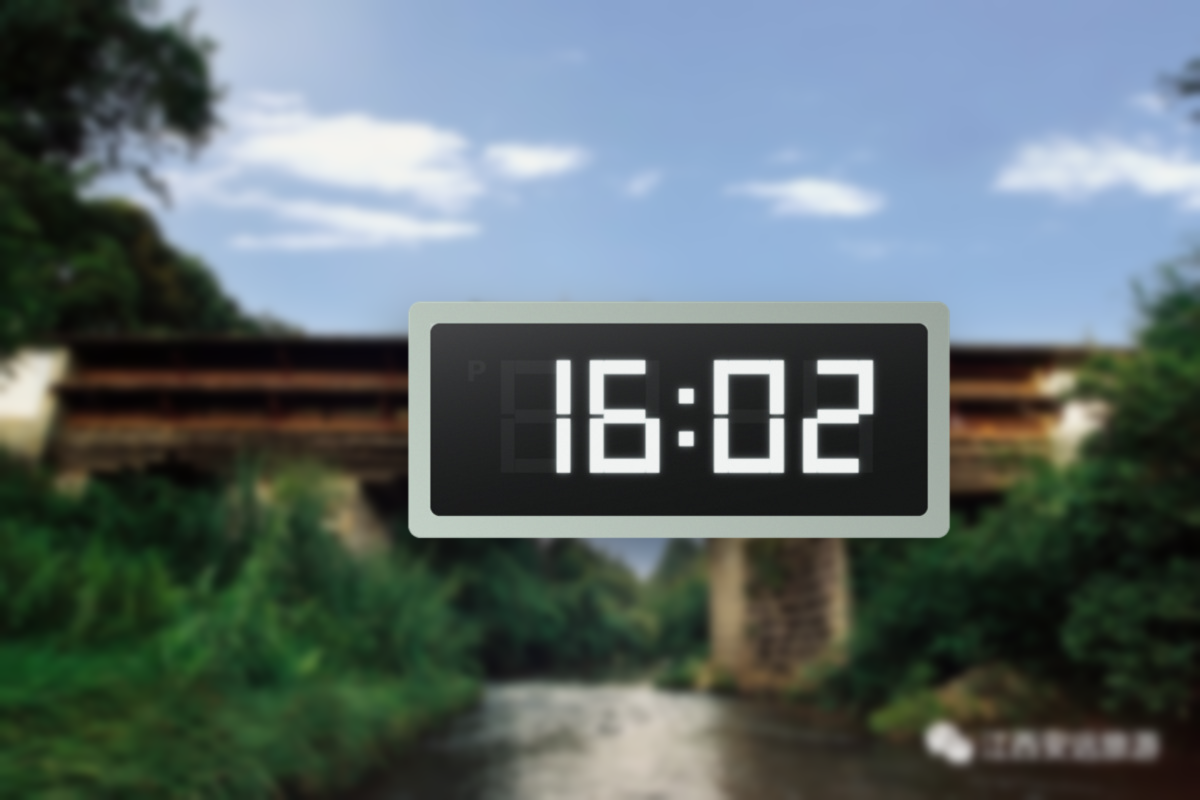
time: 16:02
